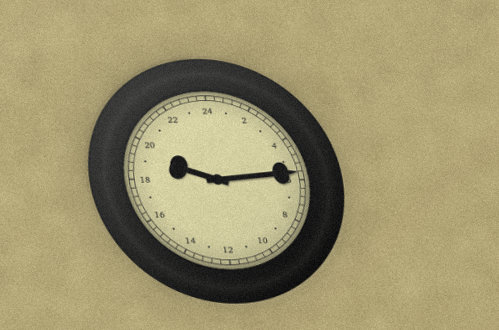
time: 19:14
